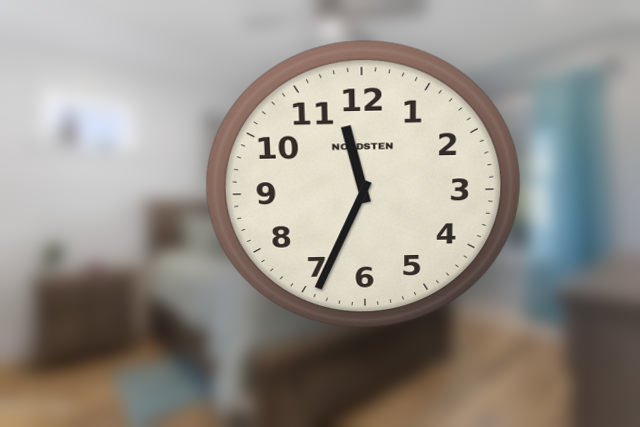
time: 11:34
